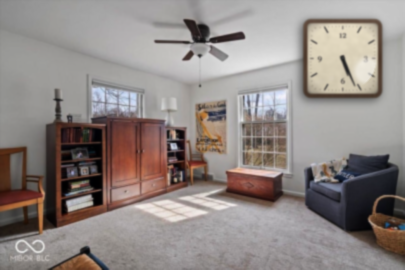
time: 5:26
